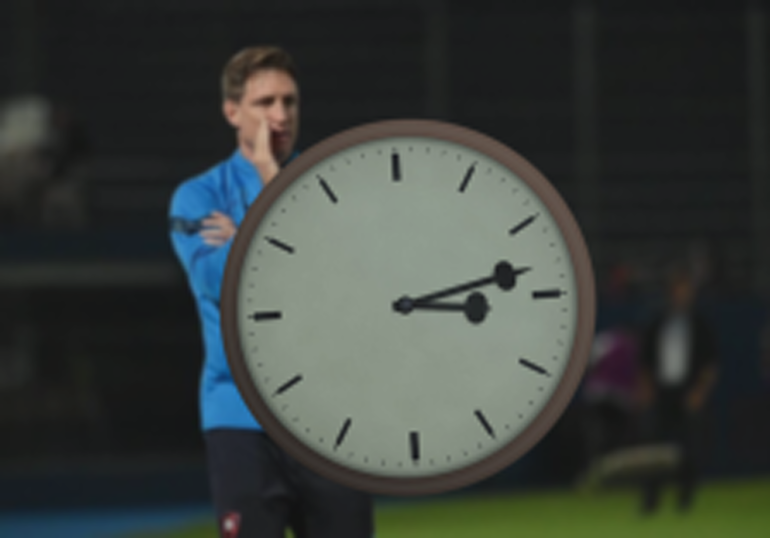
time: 3:13
